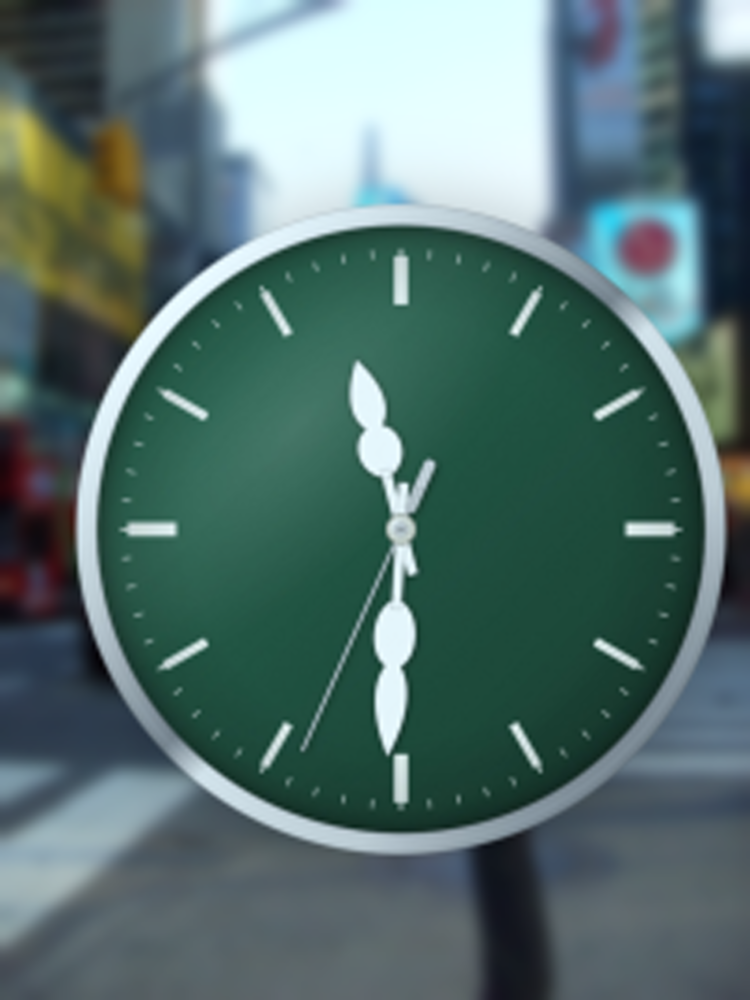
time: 11:30:34
